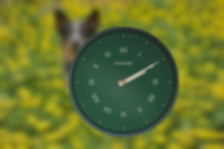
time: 2:10
